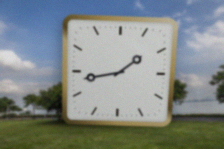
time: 1:43
